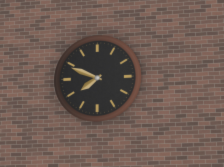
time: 7:49
